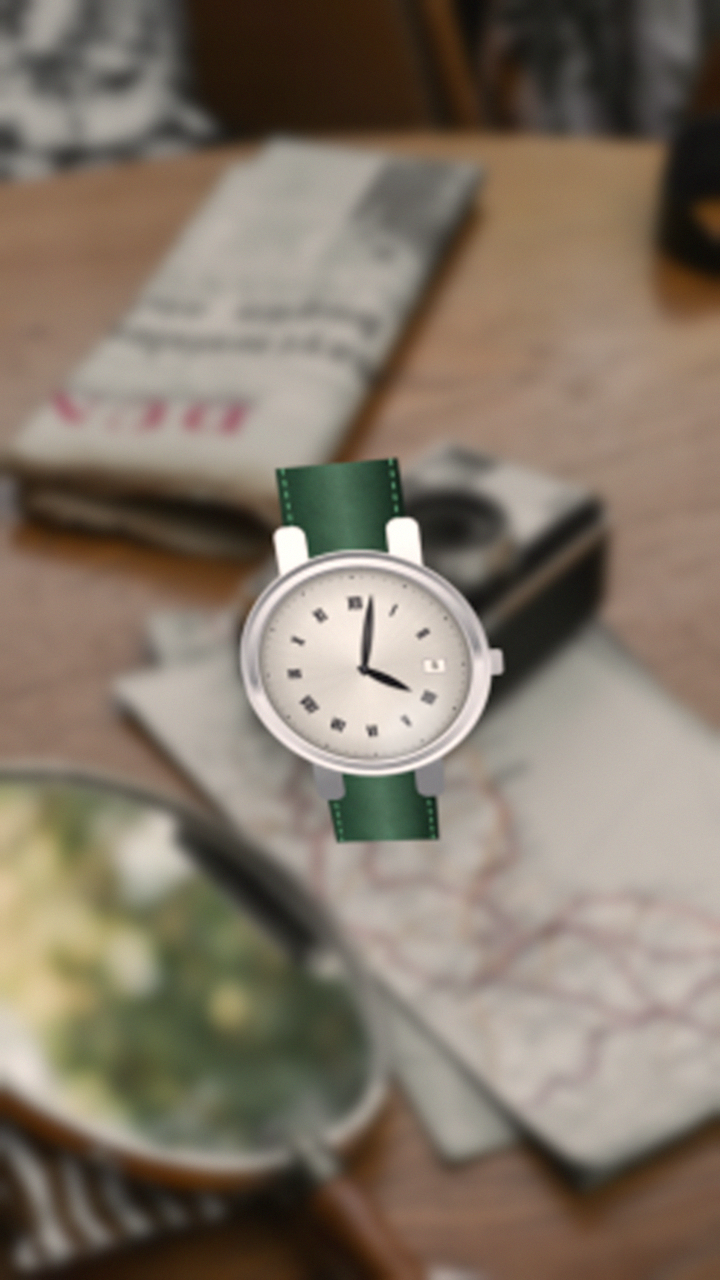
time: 4:02
